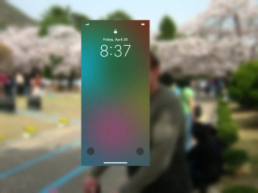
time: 8:37
